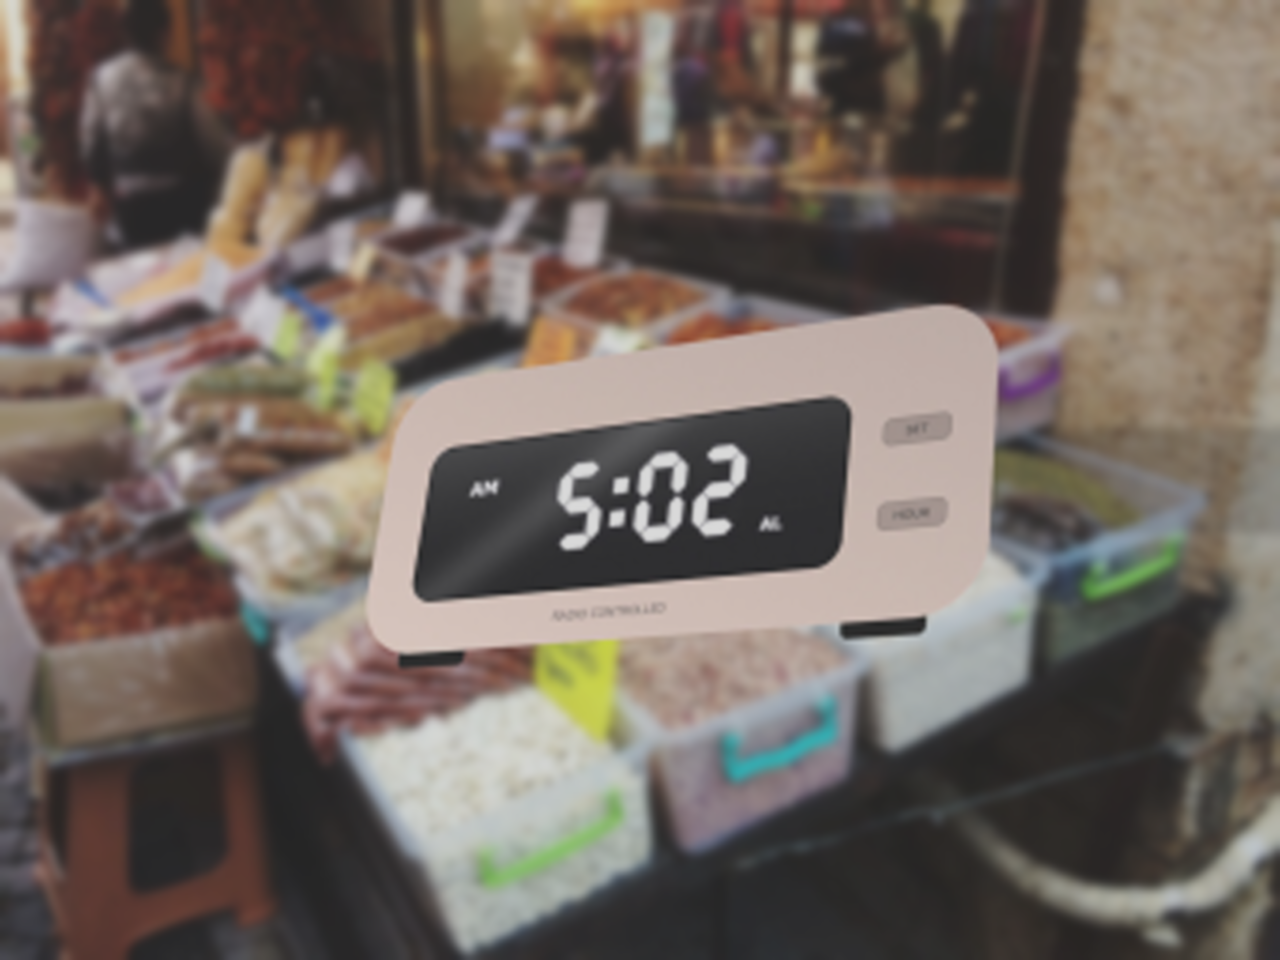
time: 5:02
